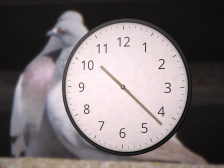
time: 10:22
